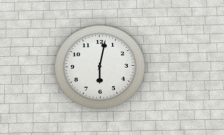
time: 6:02
